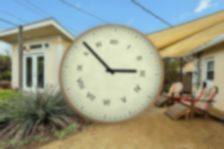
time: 2:52
